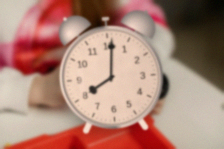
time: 8:01
